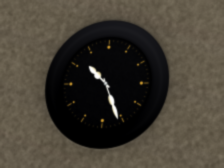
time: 10:26
